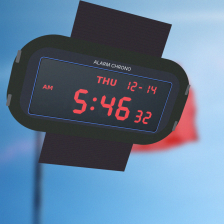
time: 5:46:32
